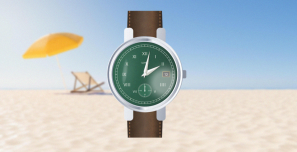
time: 2:02
